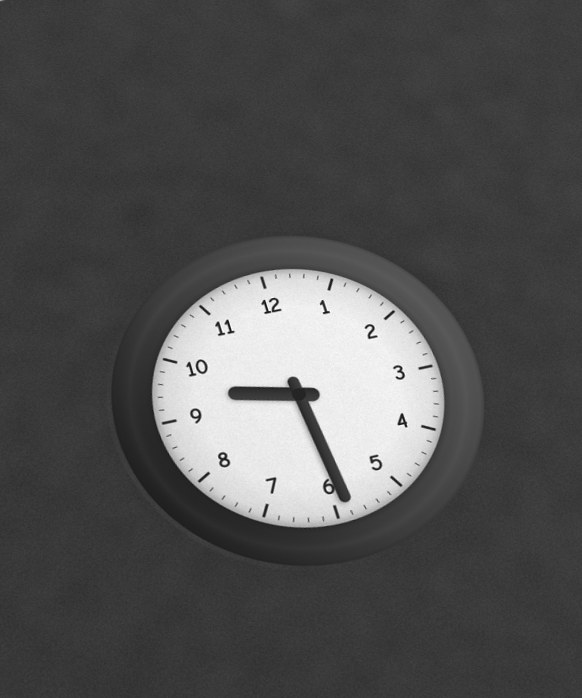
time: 9:29
